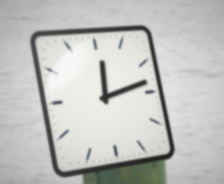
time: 12:13
